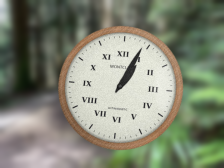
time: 1:04
